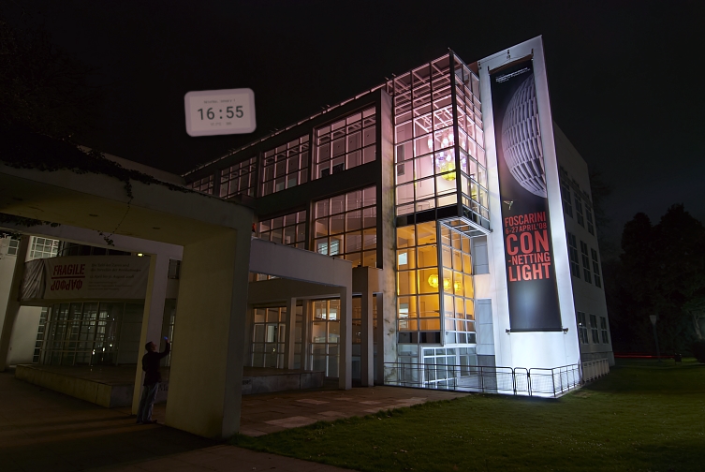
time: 16:55
